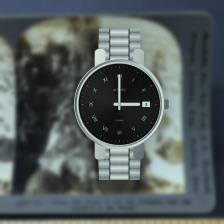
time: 3:00
